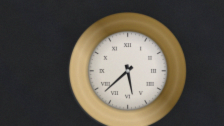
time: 5:38
